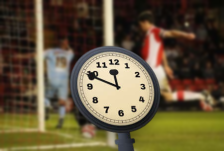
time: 11:49
